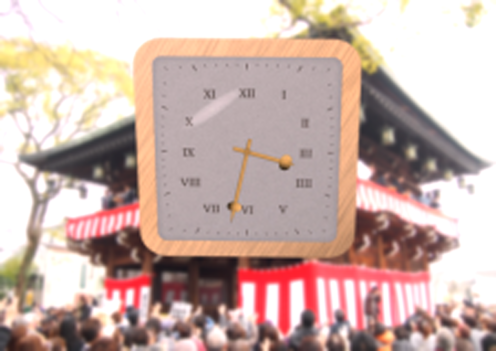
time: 3:32
